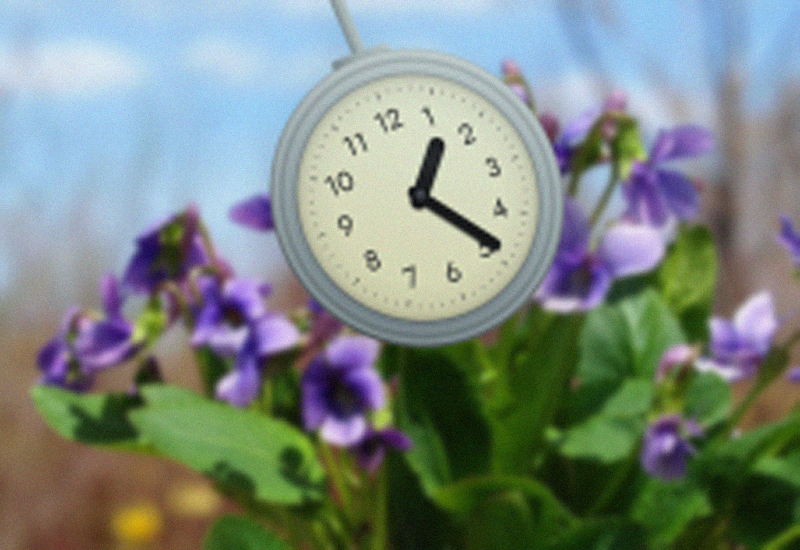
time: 1:24
